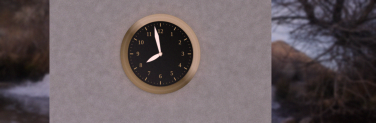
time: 7:58
